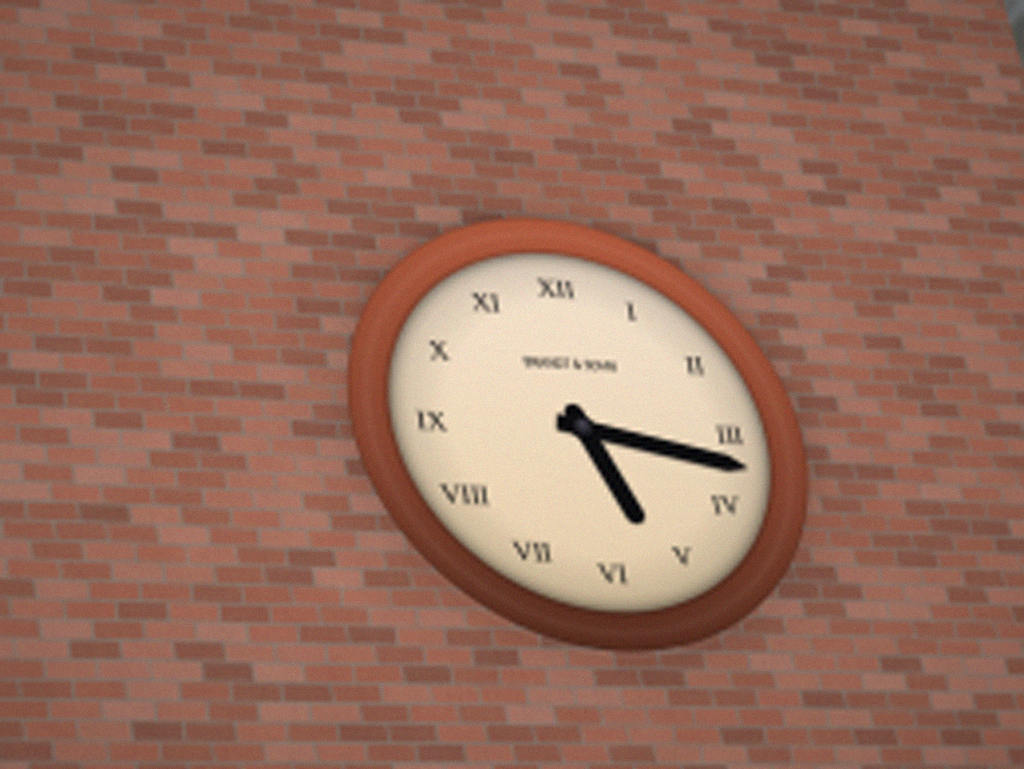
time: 5:17
